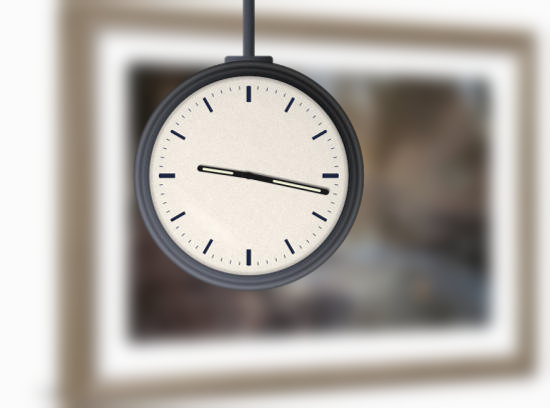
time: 9:17
